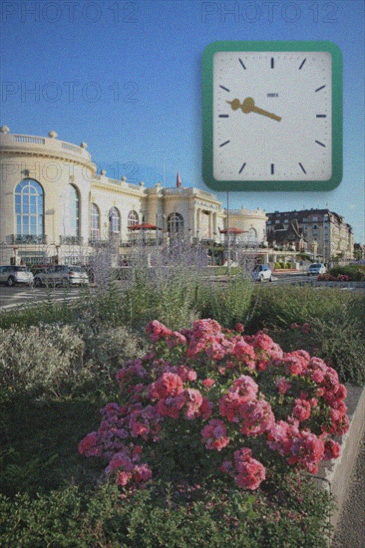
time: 9:48
